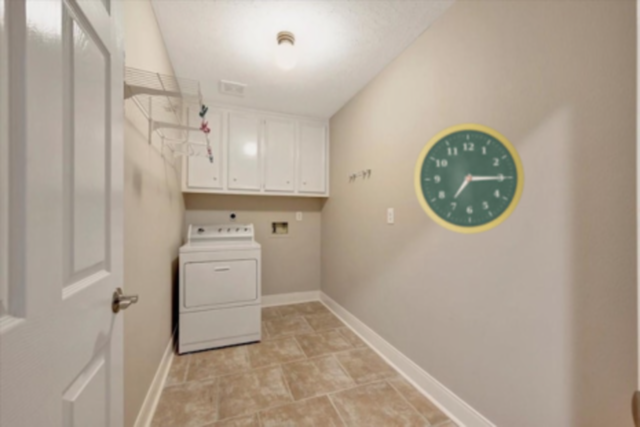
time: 7:15
